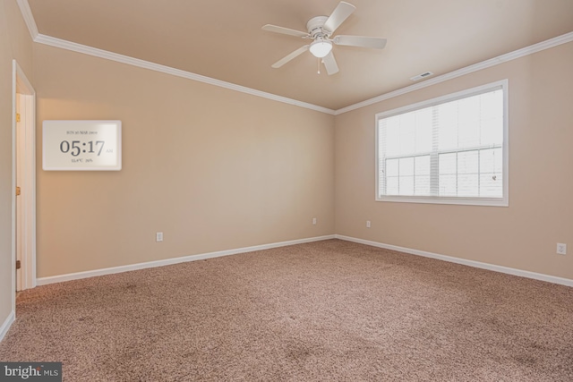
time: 5:17
